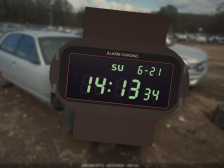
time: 14:13:34
